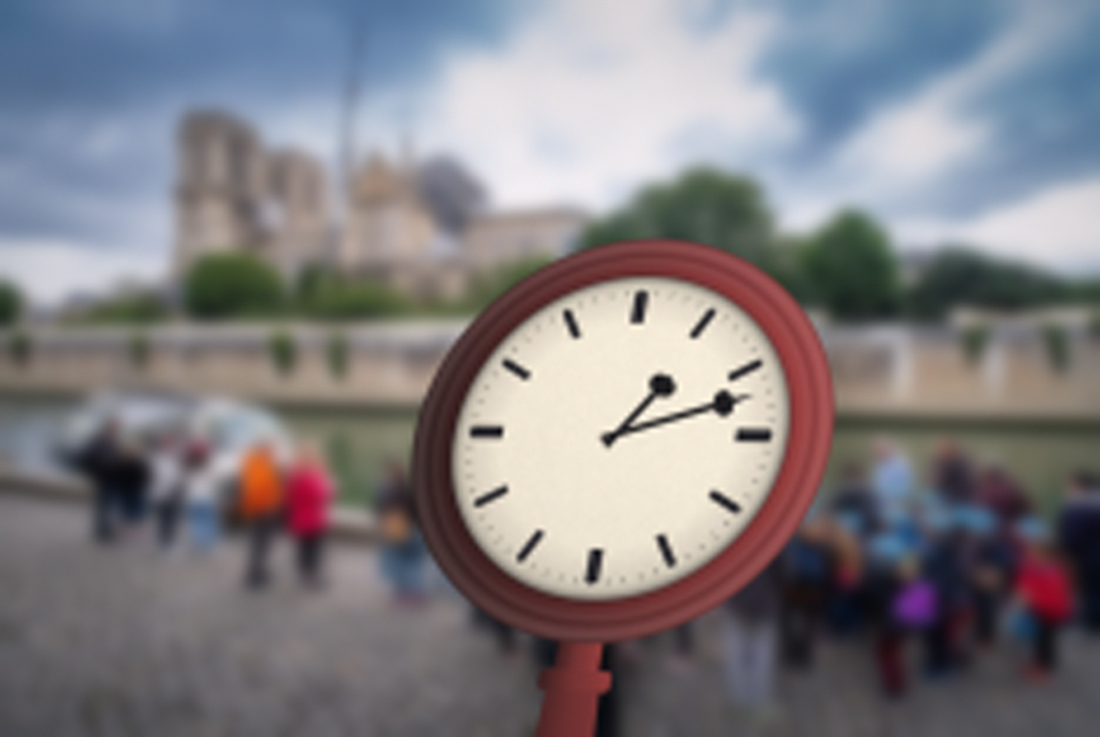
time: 1:12
